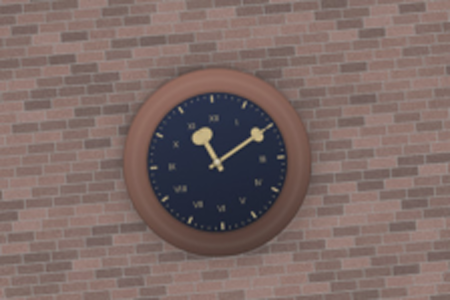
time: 11:10
